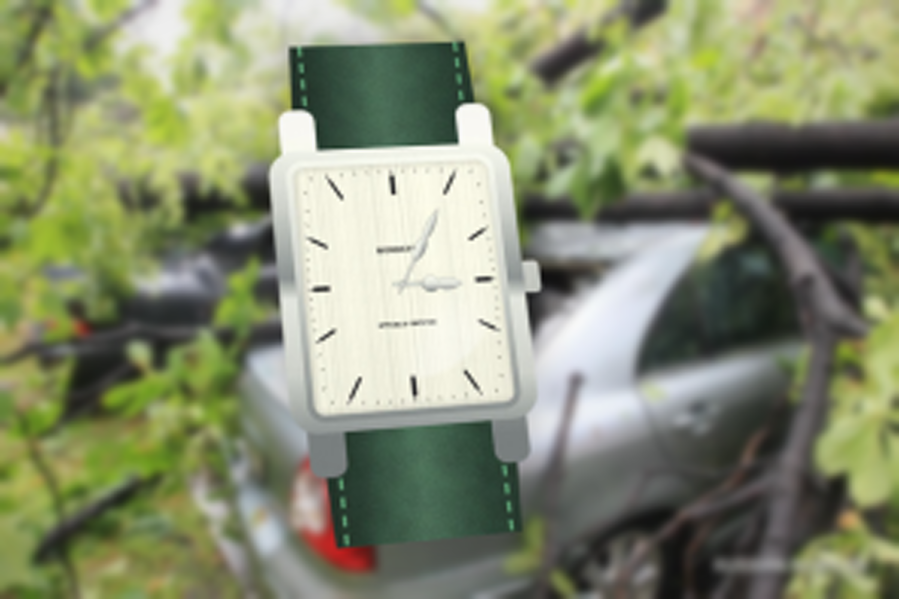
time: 3:05
